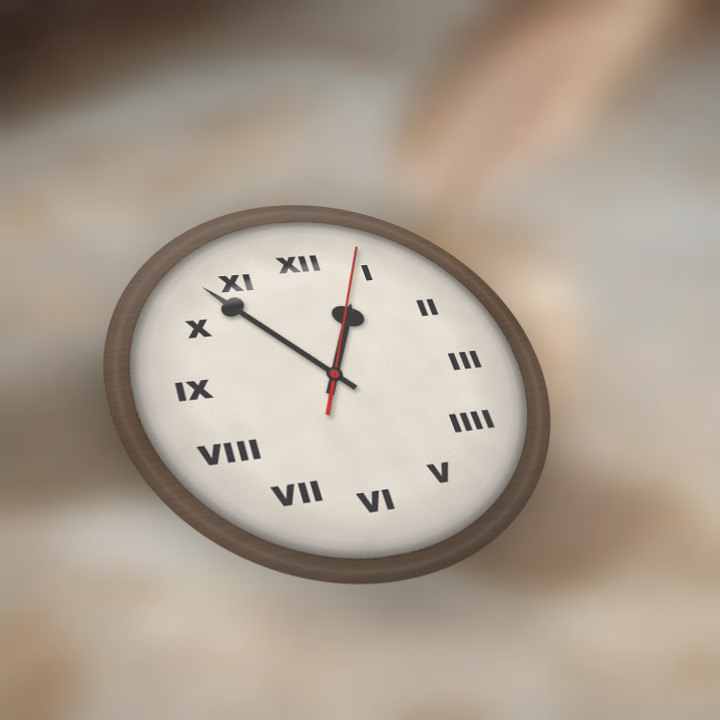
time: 12:53:04
